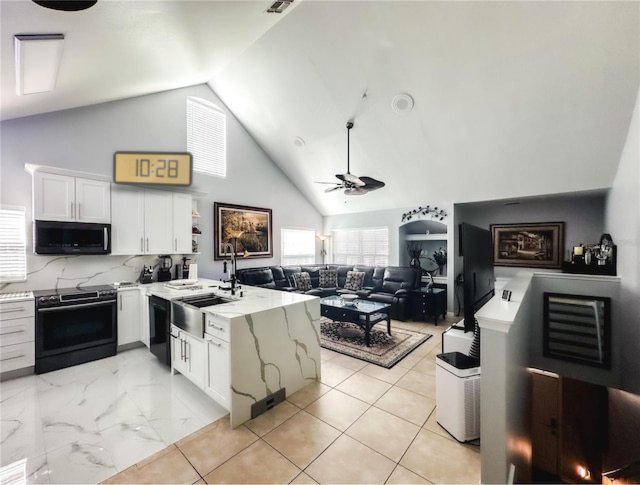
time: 10:28
